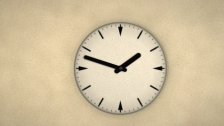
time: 1:48
